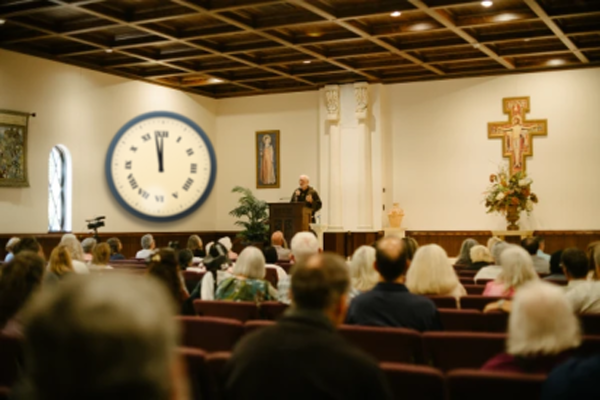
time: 11:58
